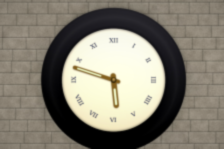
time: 5:48
